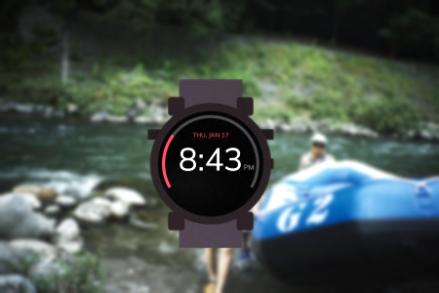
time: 8:43
